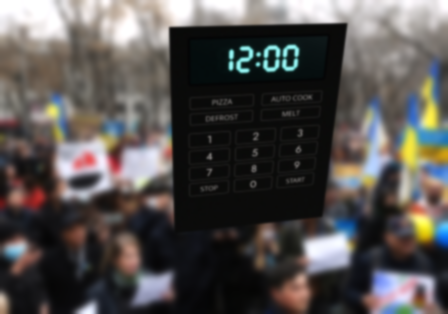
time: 12:00
